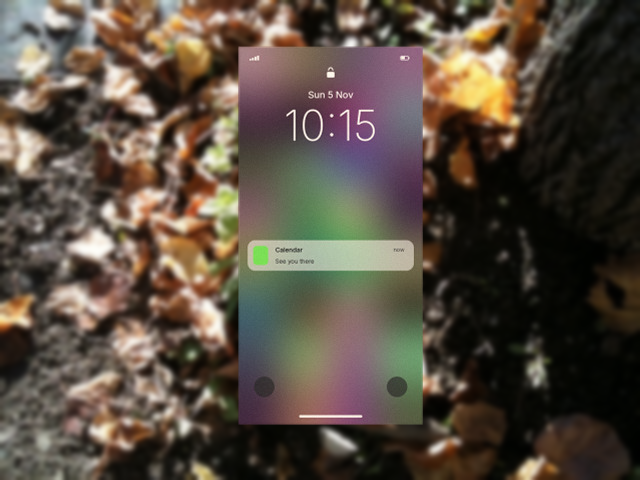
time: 10:15
